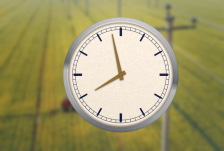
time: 7:58
